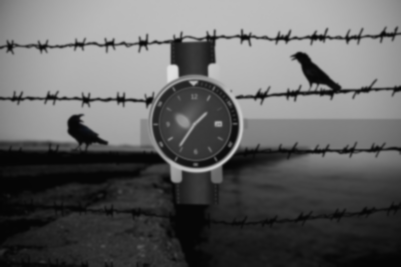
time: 1:36
